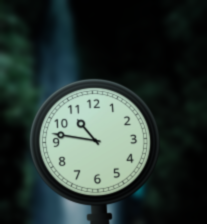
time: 10:47
